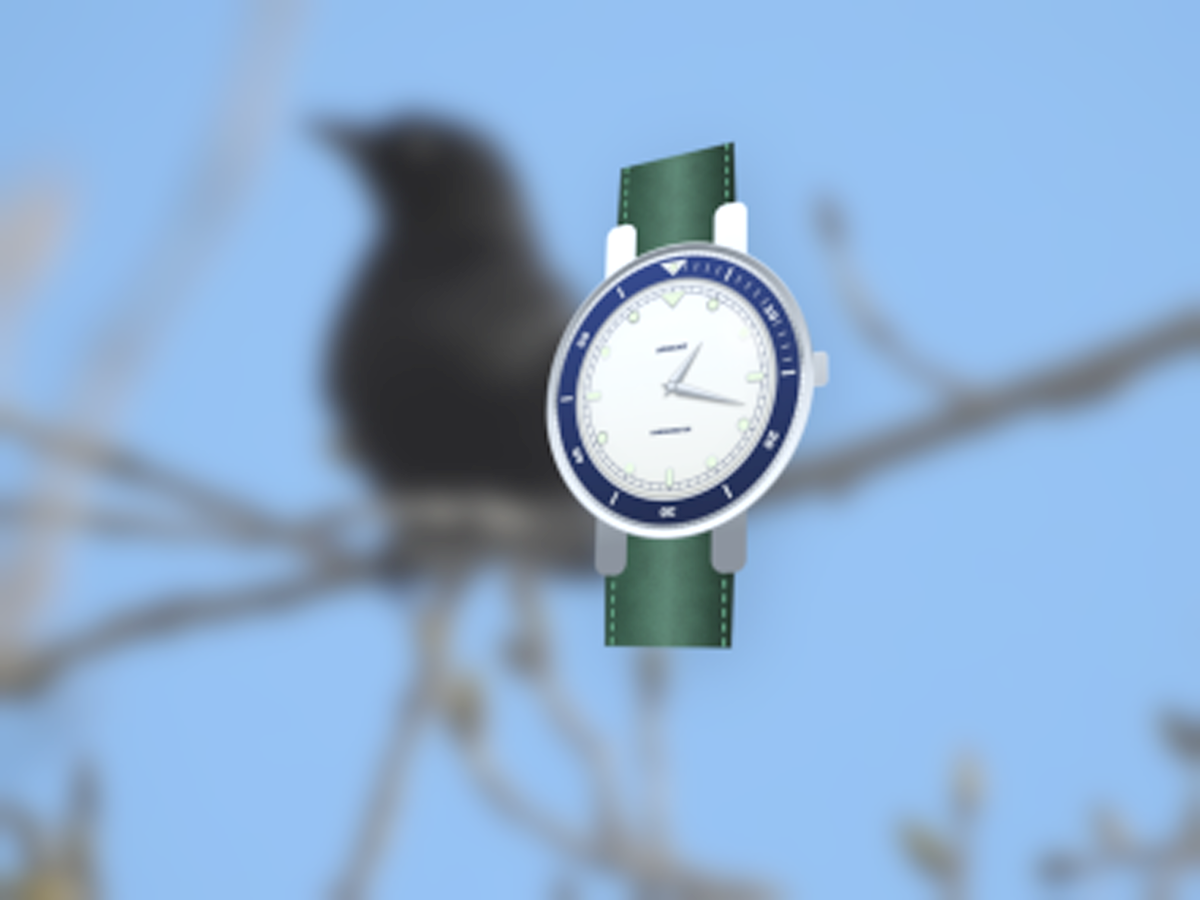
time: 1:18
